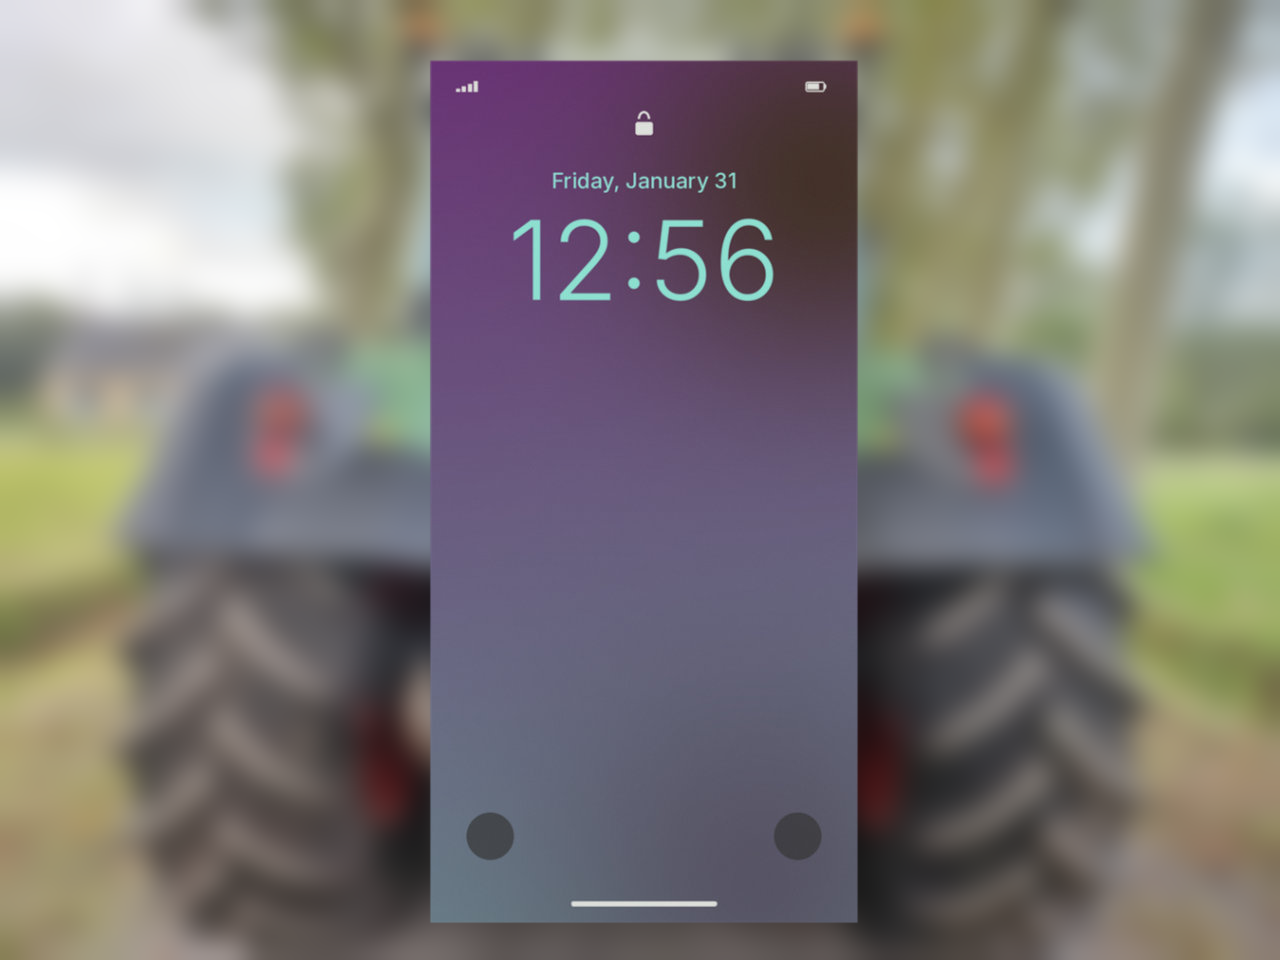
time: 12:56
